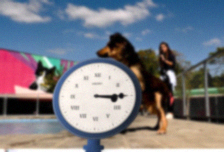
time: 3:15
